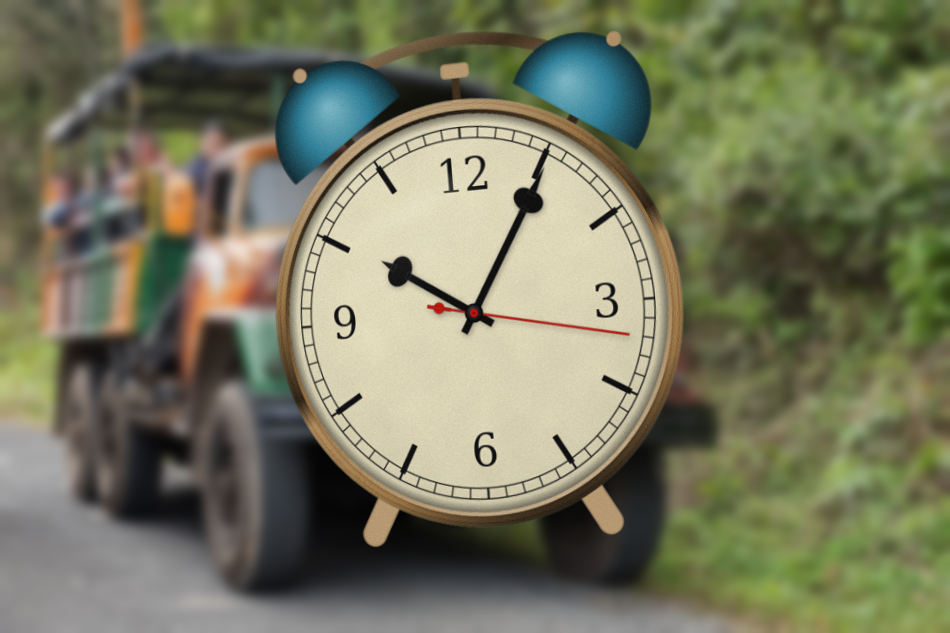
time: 10:05:17
